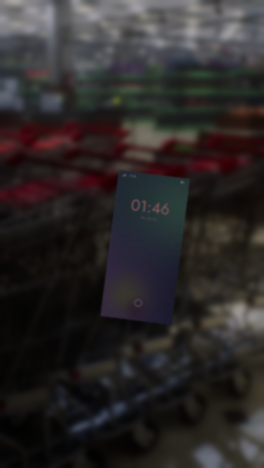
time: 1:46
